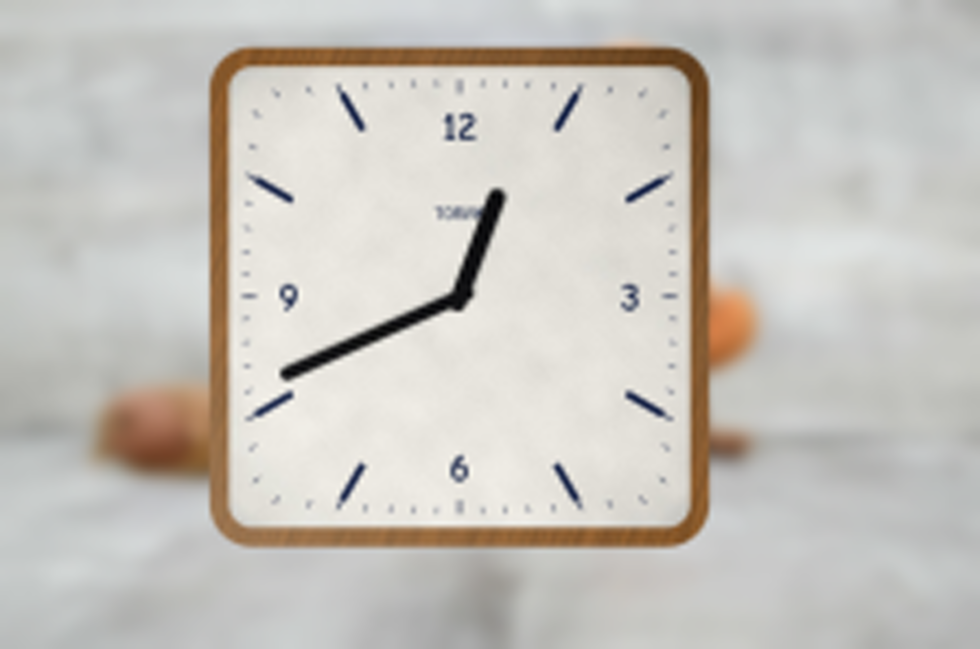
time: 12:41
